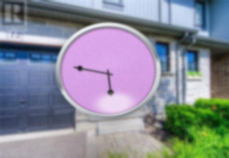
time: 5:47
